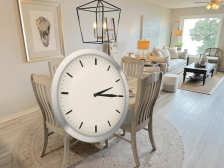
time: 2:15
